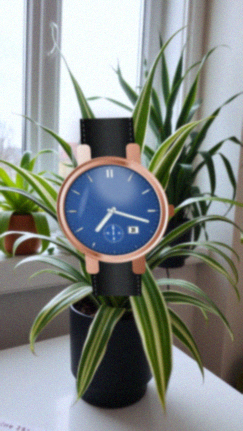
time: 7:18
